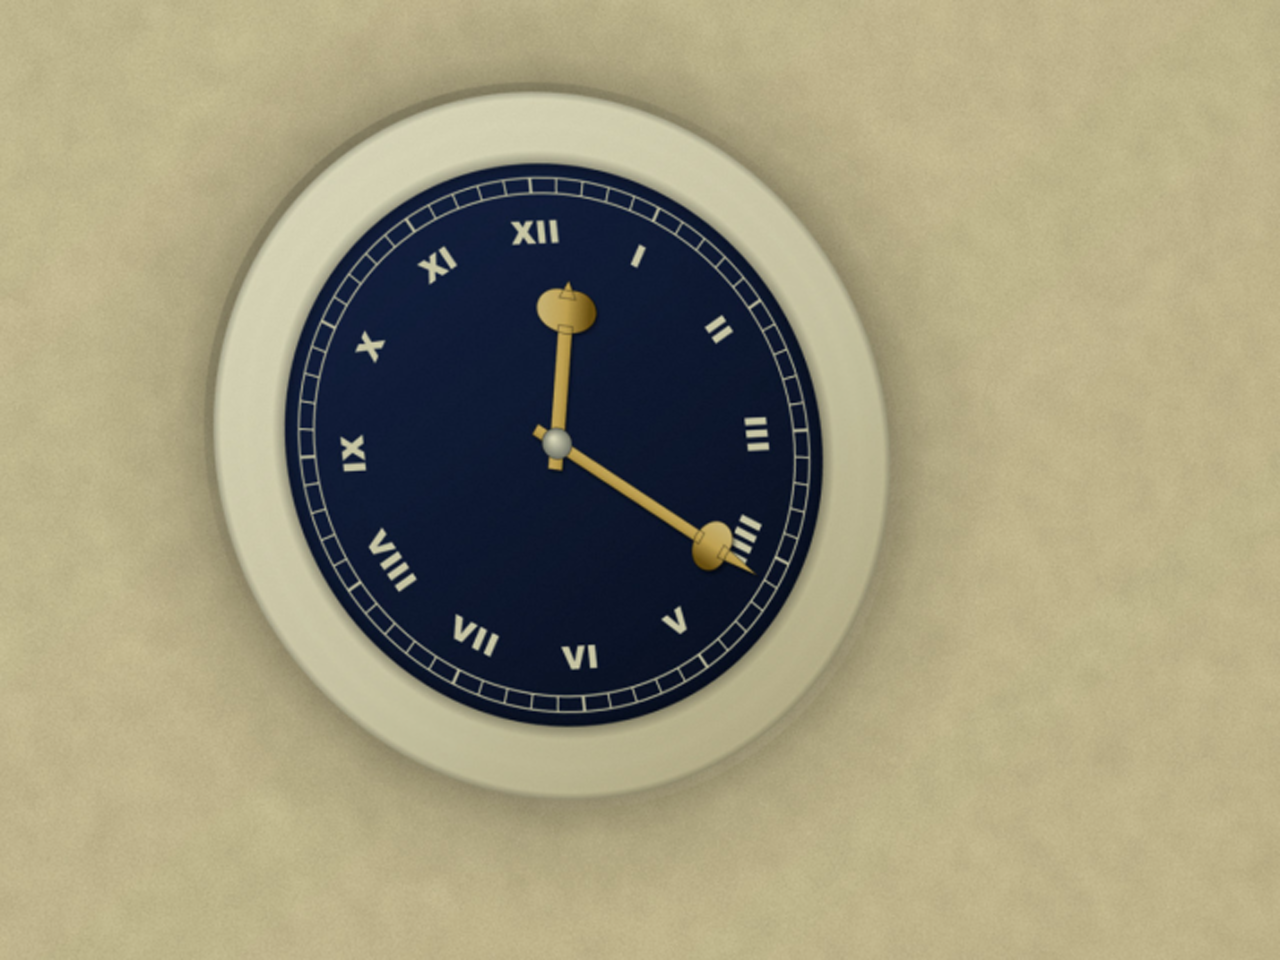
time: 12:21
